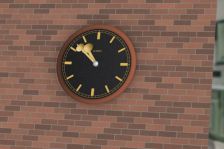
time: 10:52
